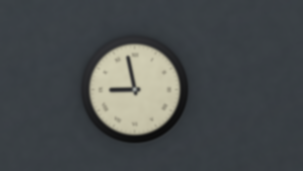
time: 8:58
